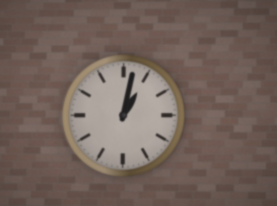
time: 1:02
